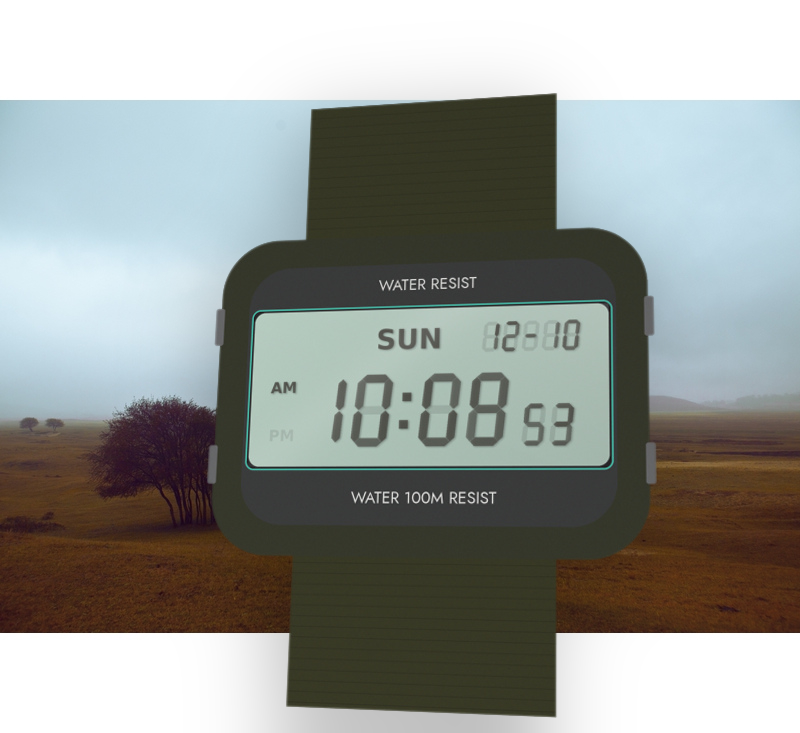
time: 10:08:53
